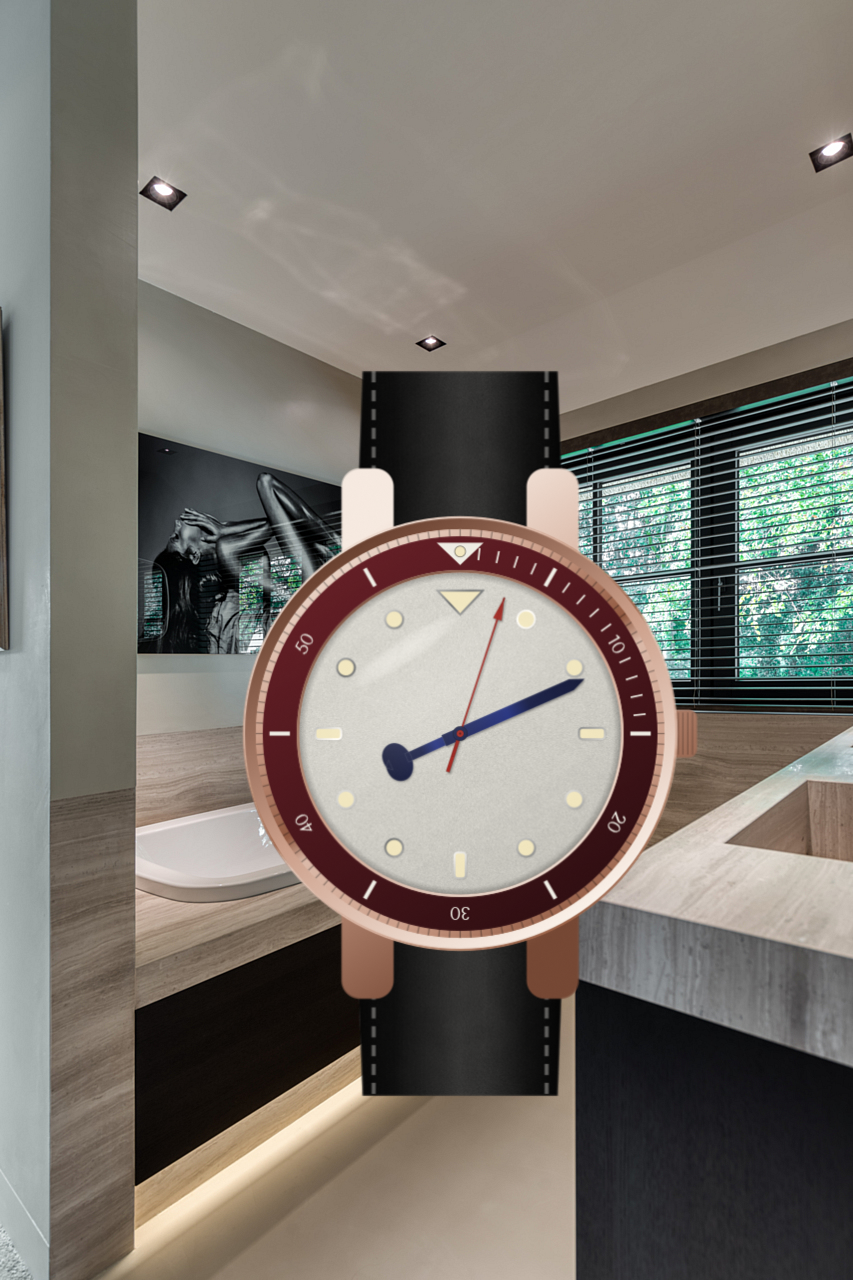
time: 8:11:03
